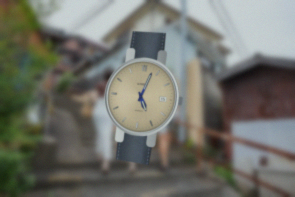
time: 5:03
